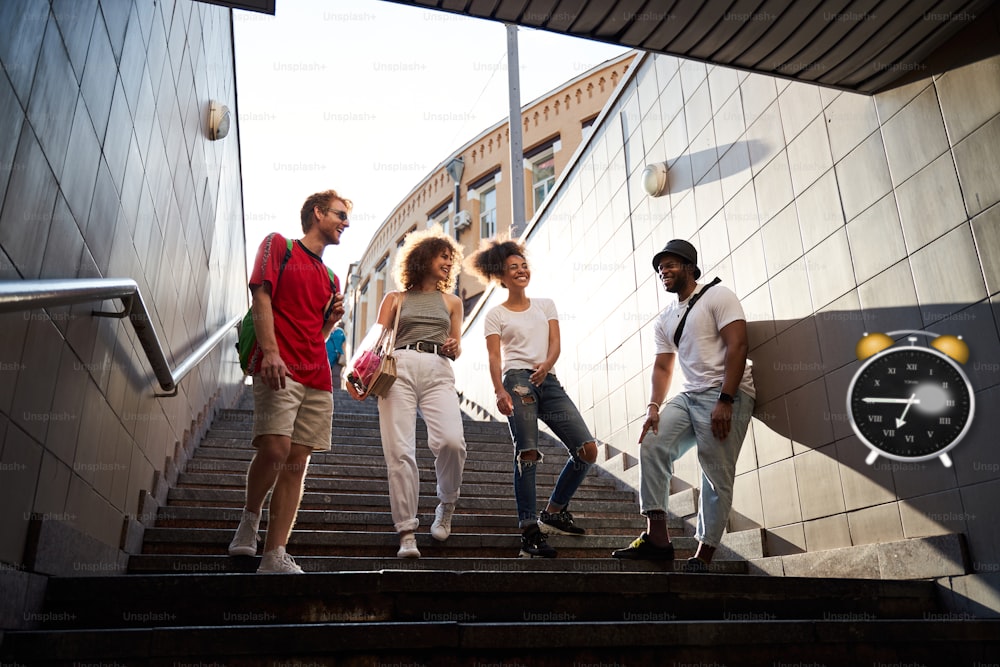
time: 6:45
